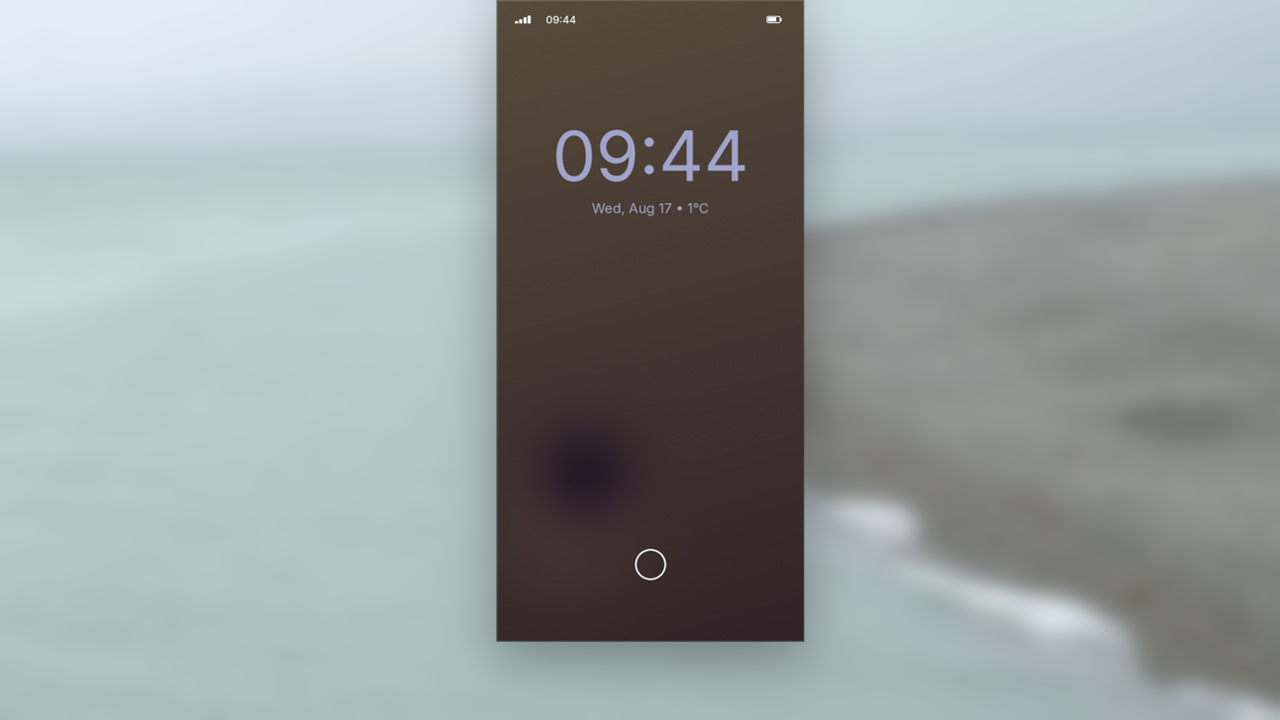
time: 9:44
